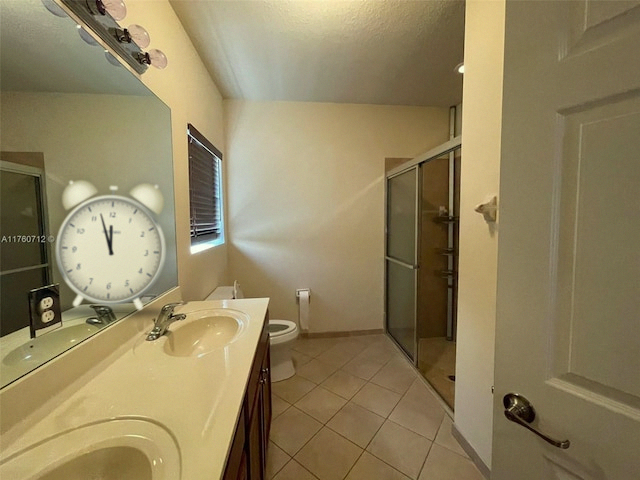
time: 11:57
